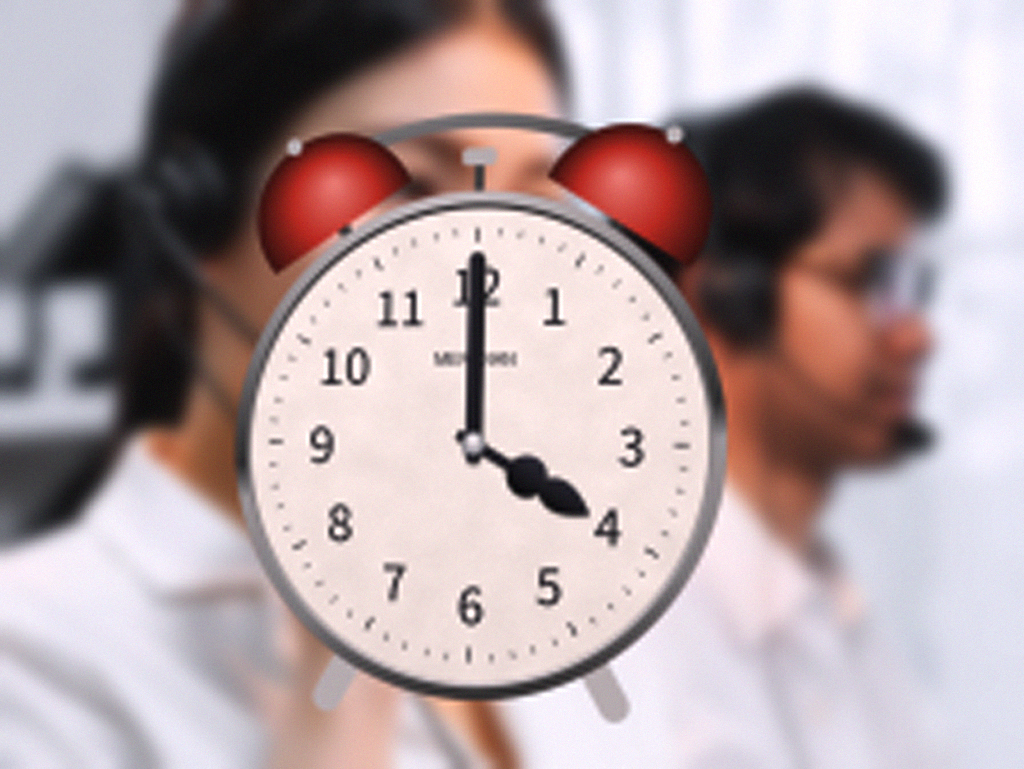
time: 4:00
